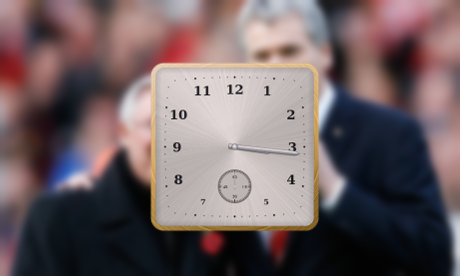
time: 3:16
